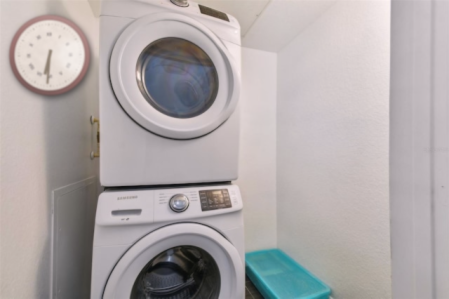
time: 6:31
